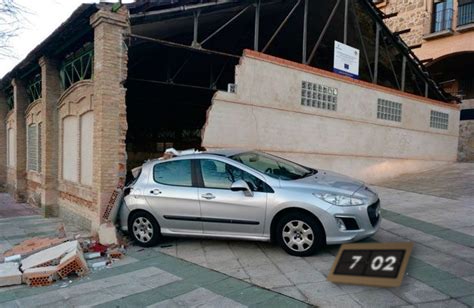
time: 7:02
